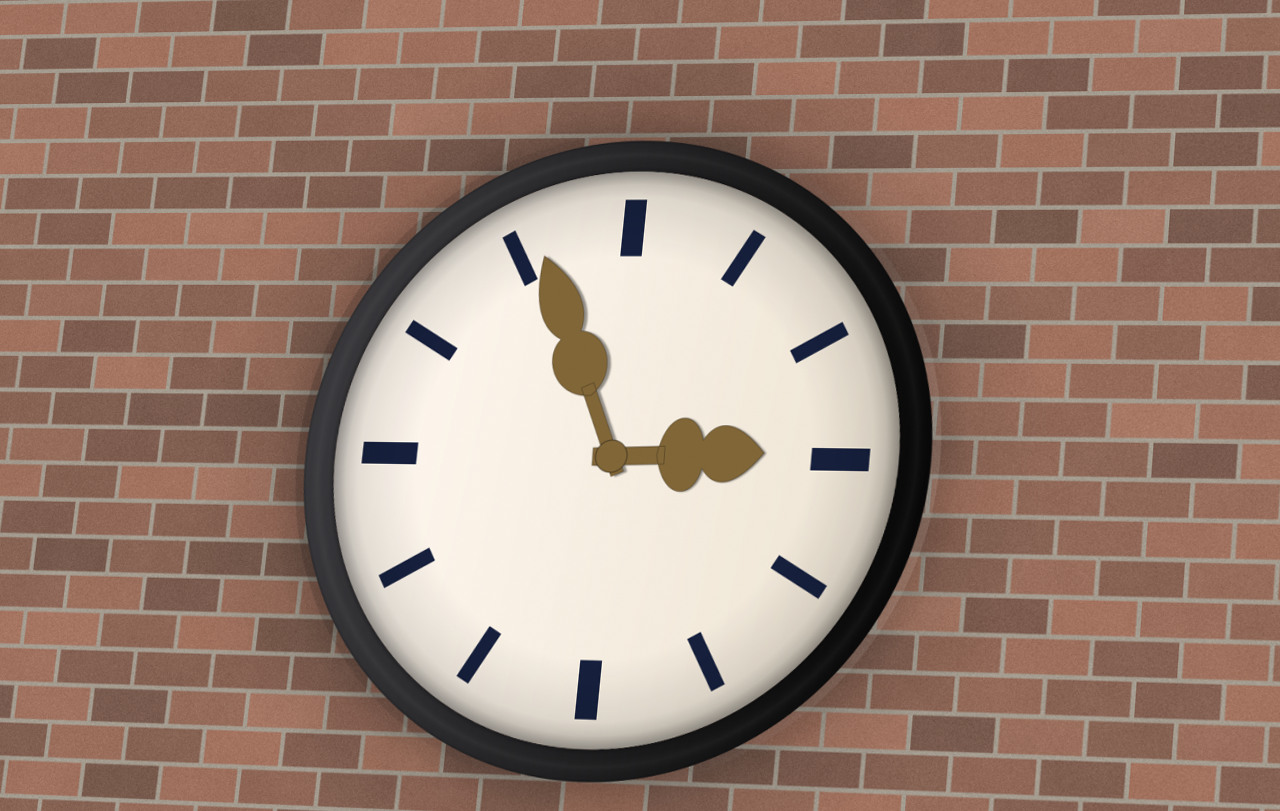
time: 2:56
